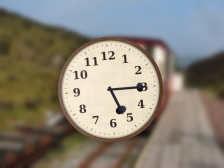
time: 5:15
